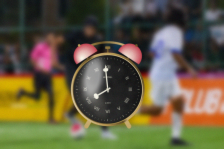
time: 7:59
